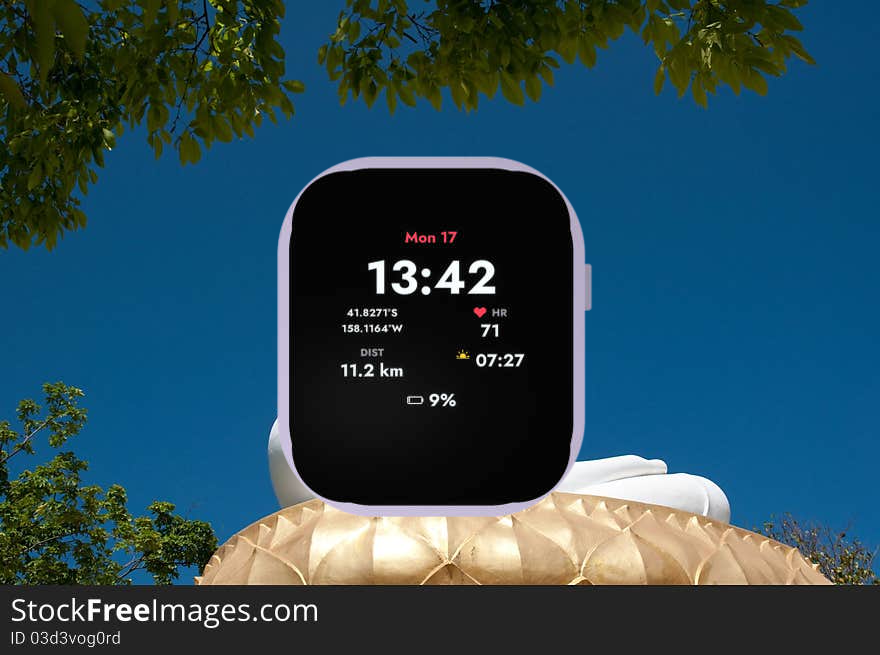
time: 13:42
